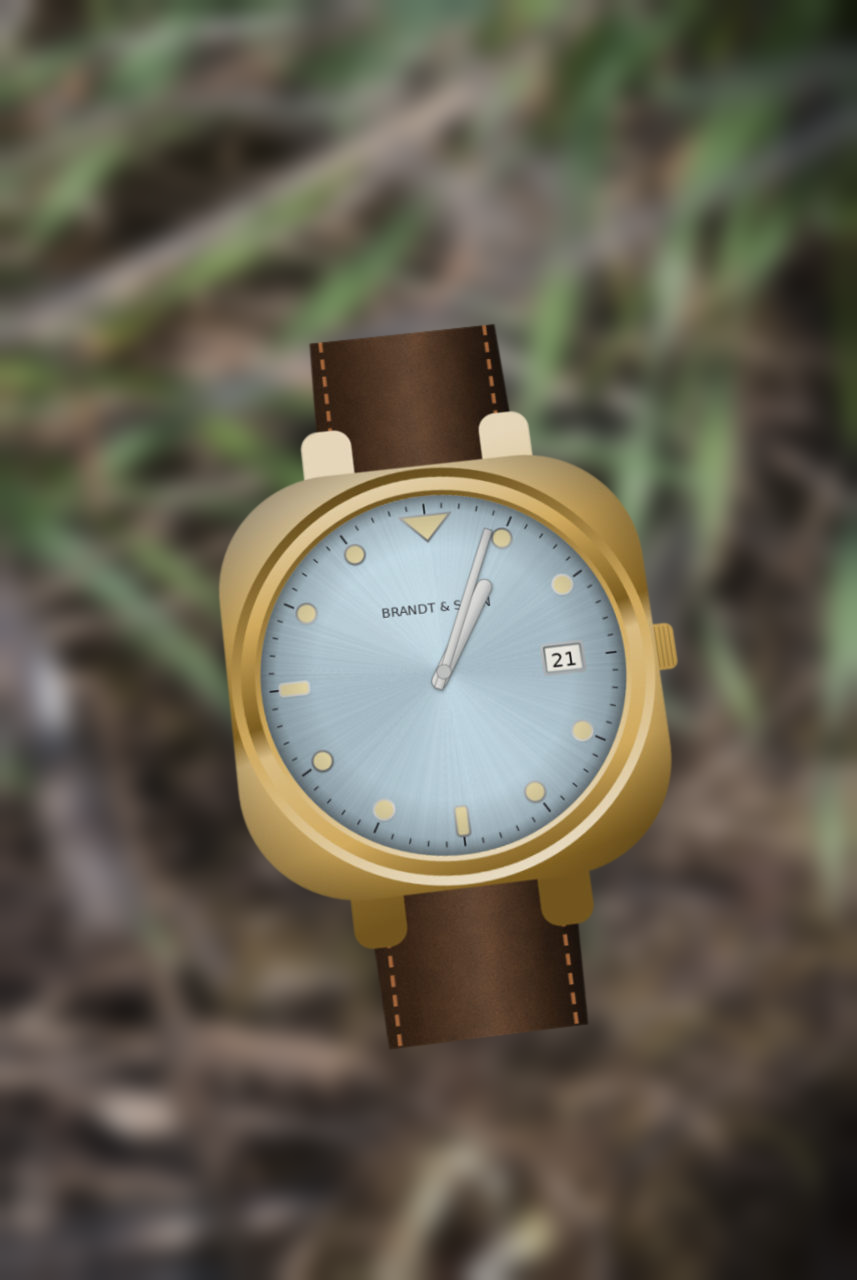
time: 1:04
